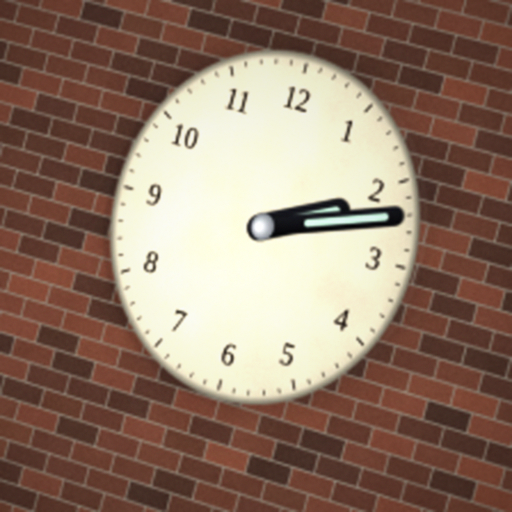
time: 2:12
